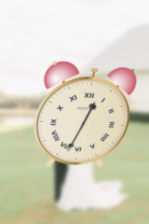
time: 12:33
